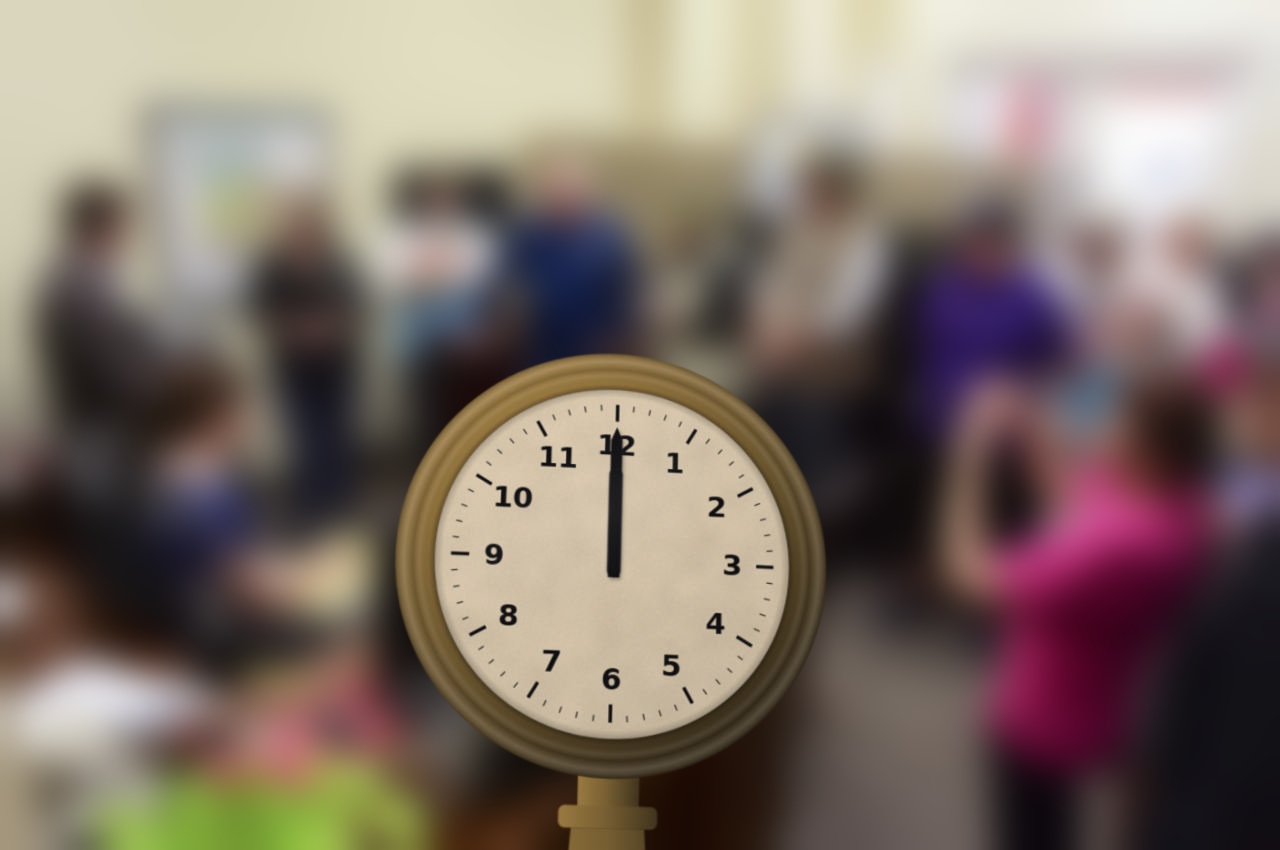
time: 12:00
